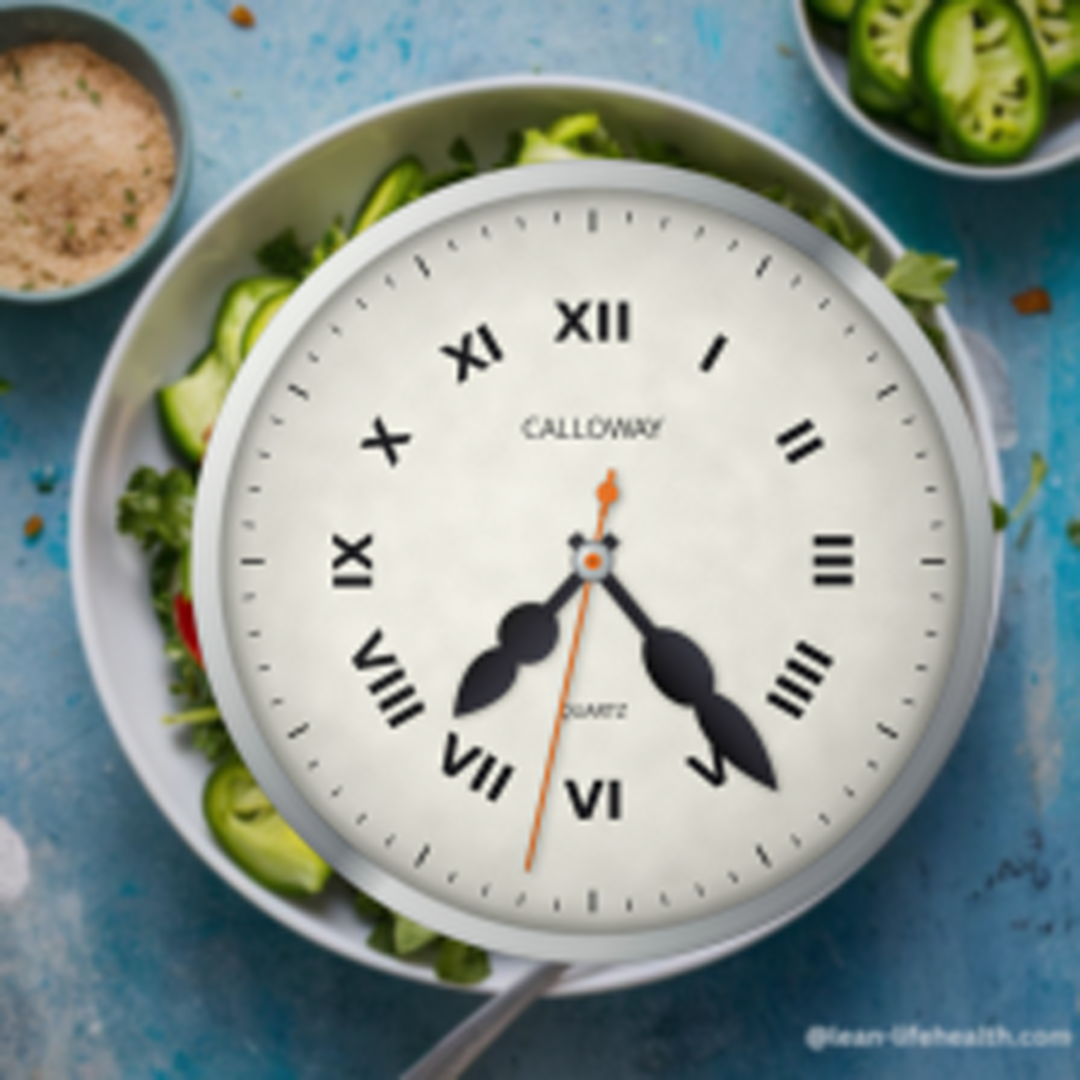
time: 7:23:32
